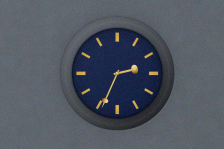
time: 2:34
